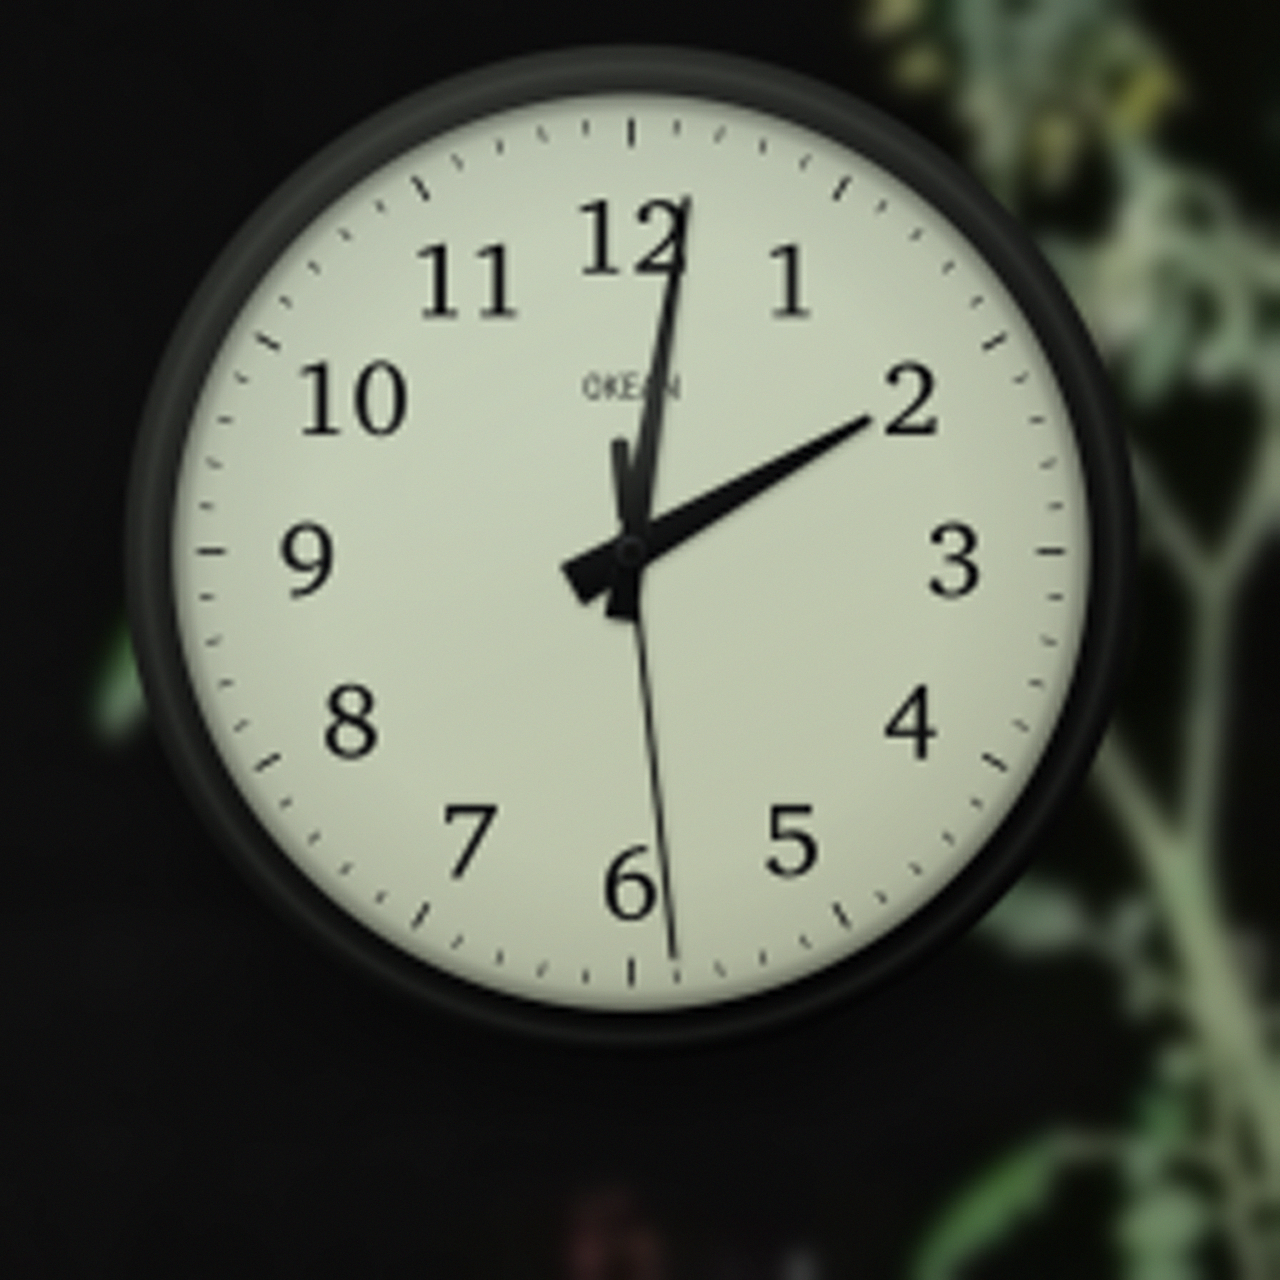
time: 2:01:29
